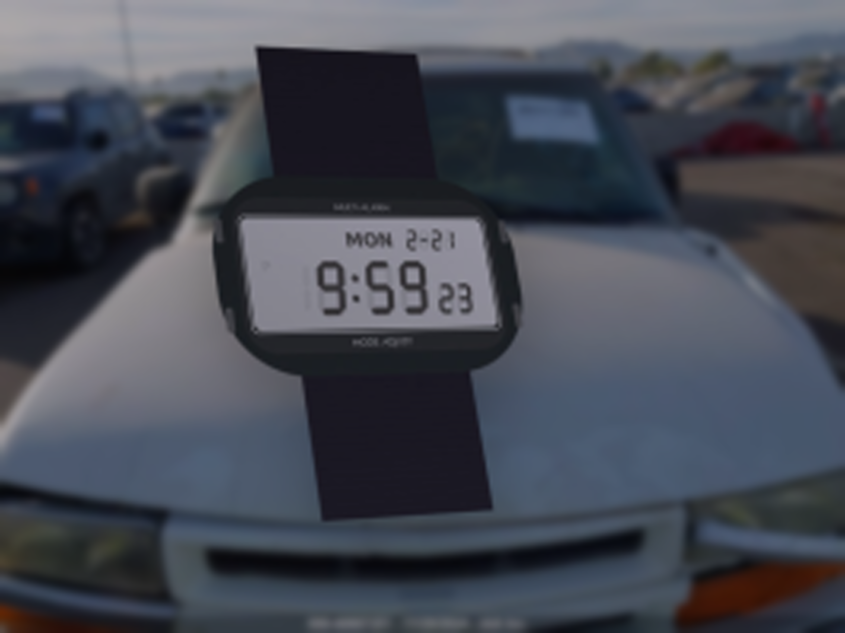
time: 9:59:23
